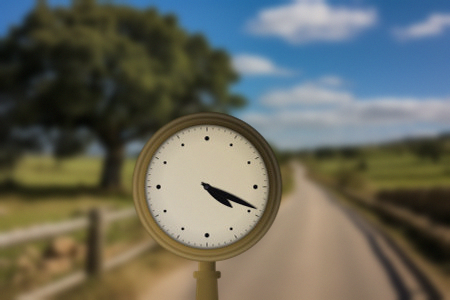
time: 4:19
